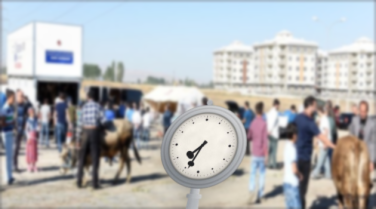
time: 7:34
